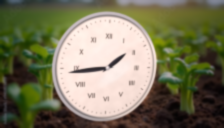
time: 1:44
